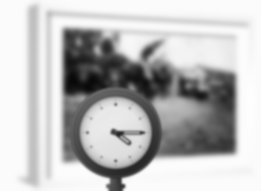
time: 4:15
